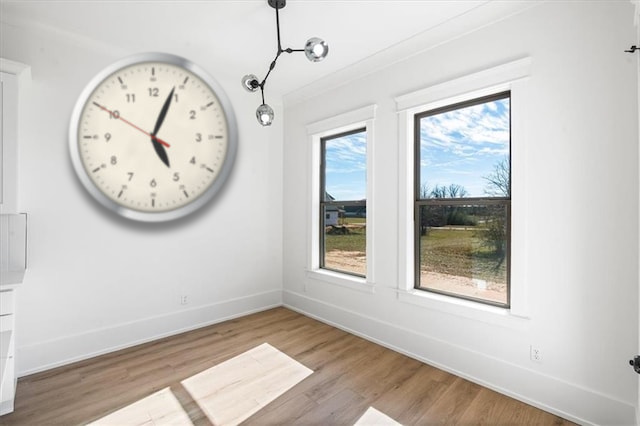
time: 5:03:50
